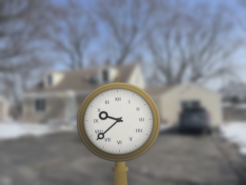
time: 9:38
